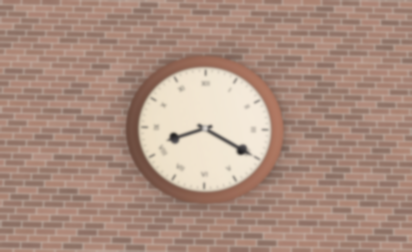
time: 8:20
